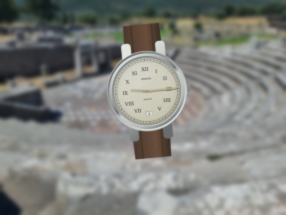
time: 9:15
